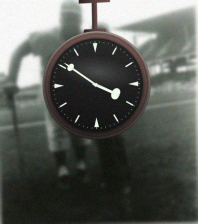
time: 3:51
